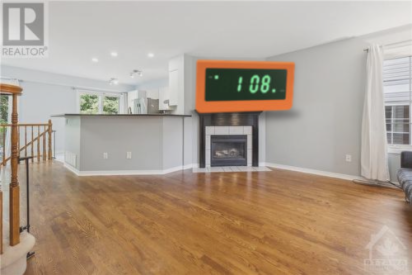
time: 1:08
